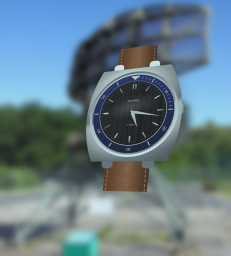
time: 5:17
